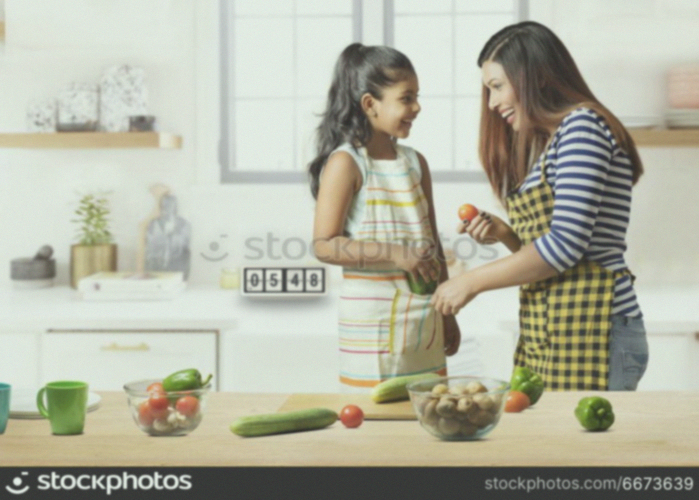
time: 5:48
